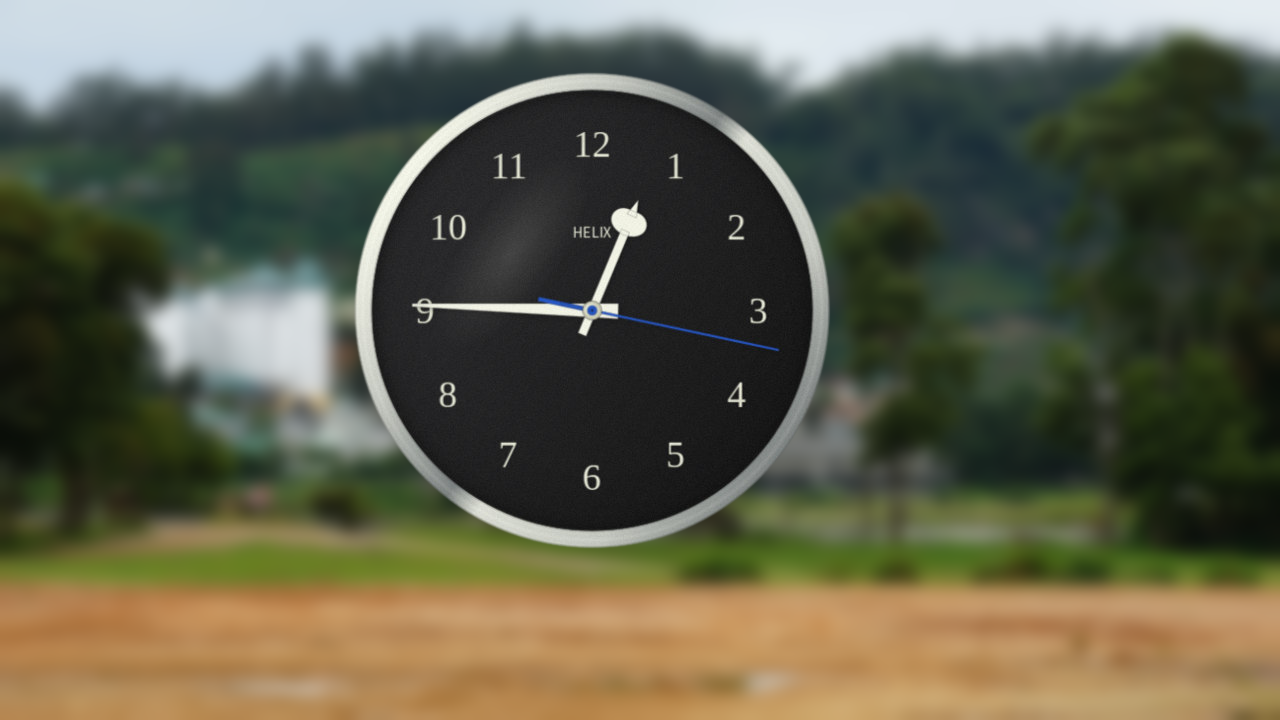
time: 12:45:17
